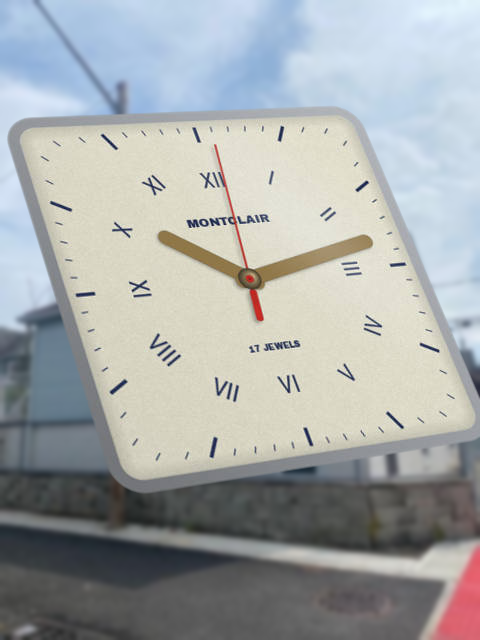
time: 10:13:01
